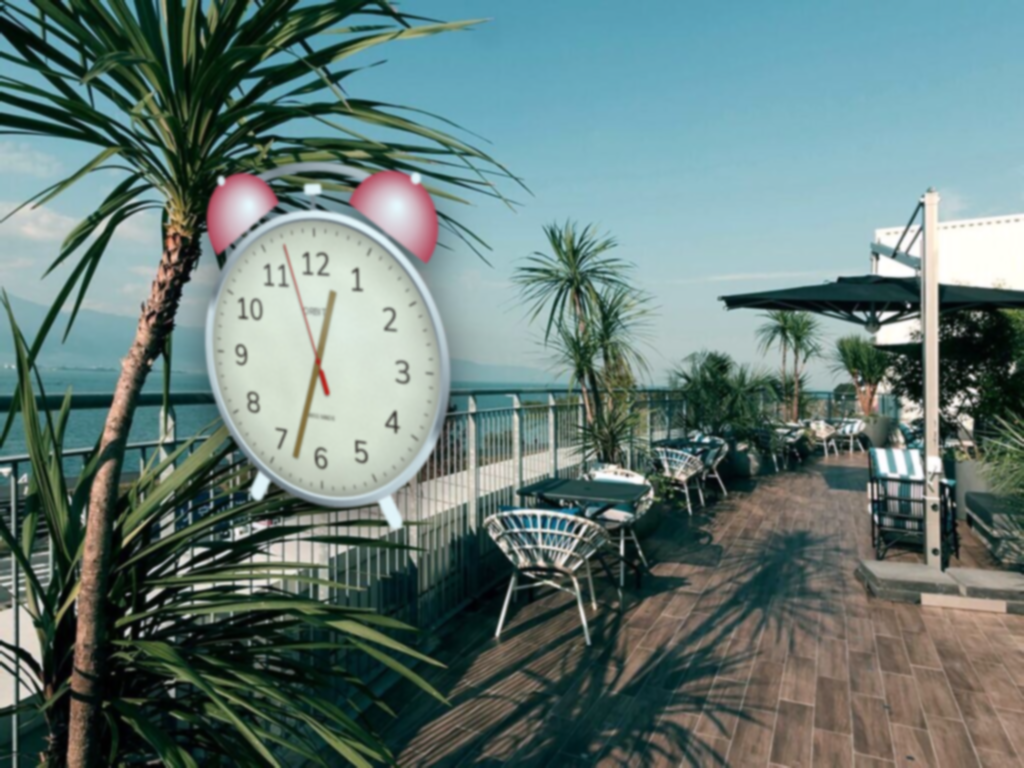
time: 12:32:57
